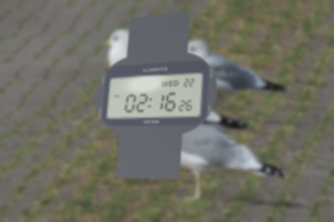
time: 2:16
